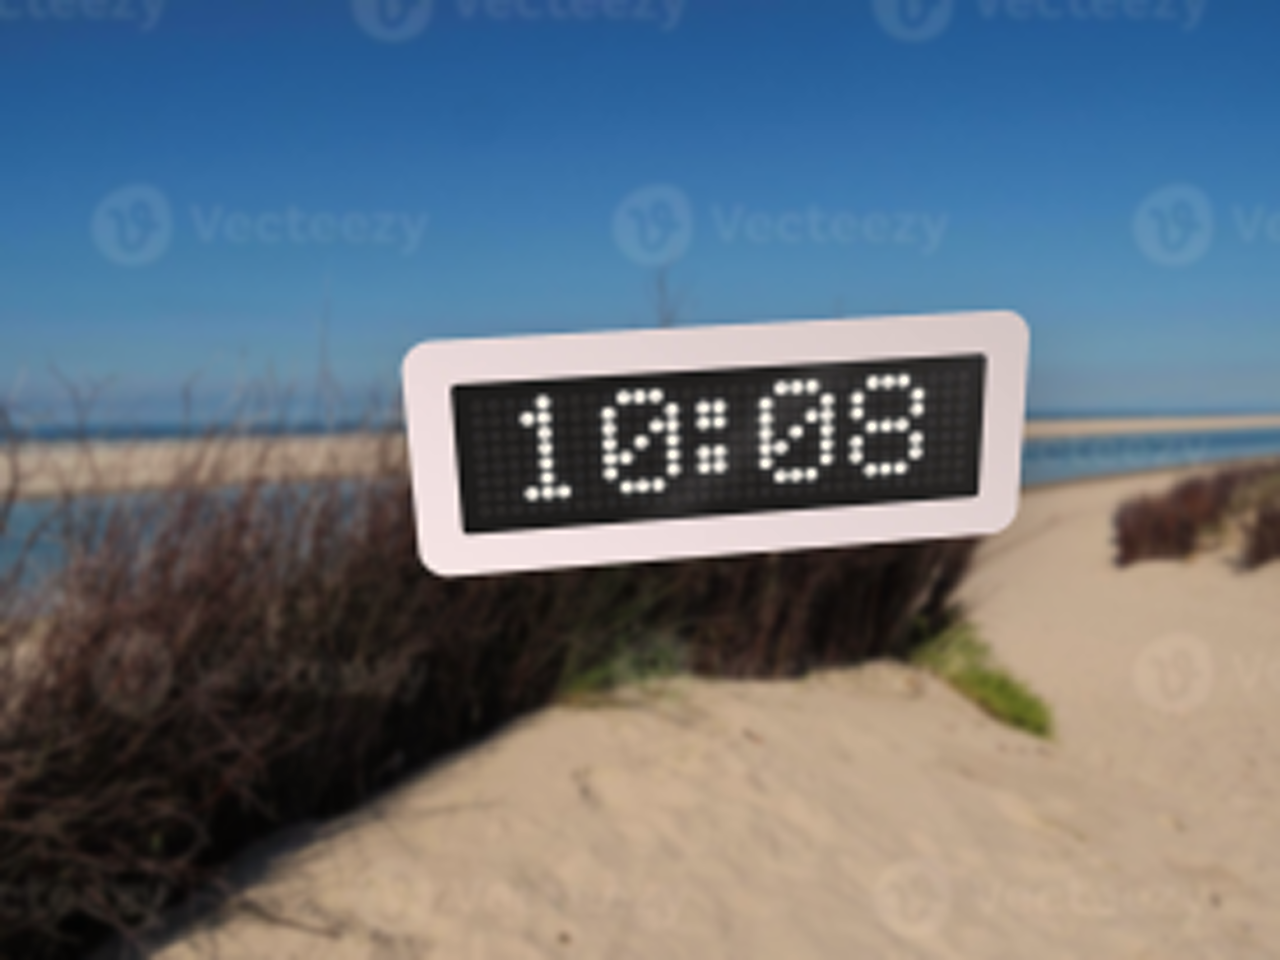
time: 10:08
